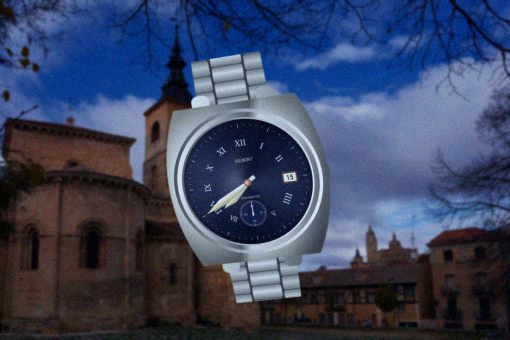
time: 7:40
